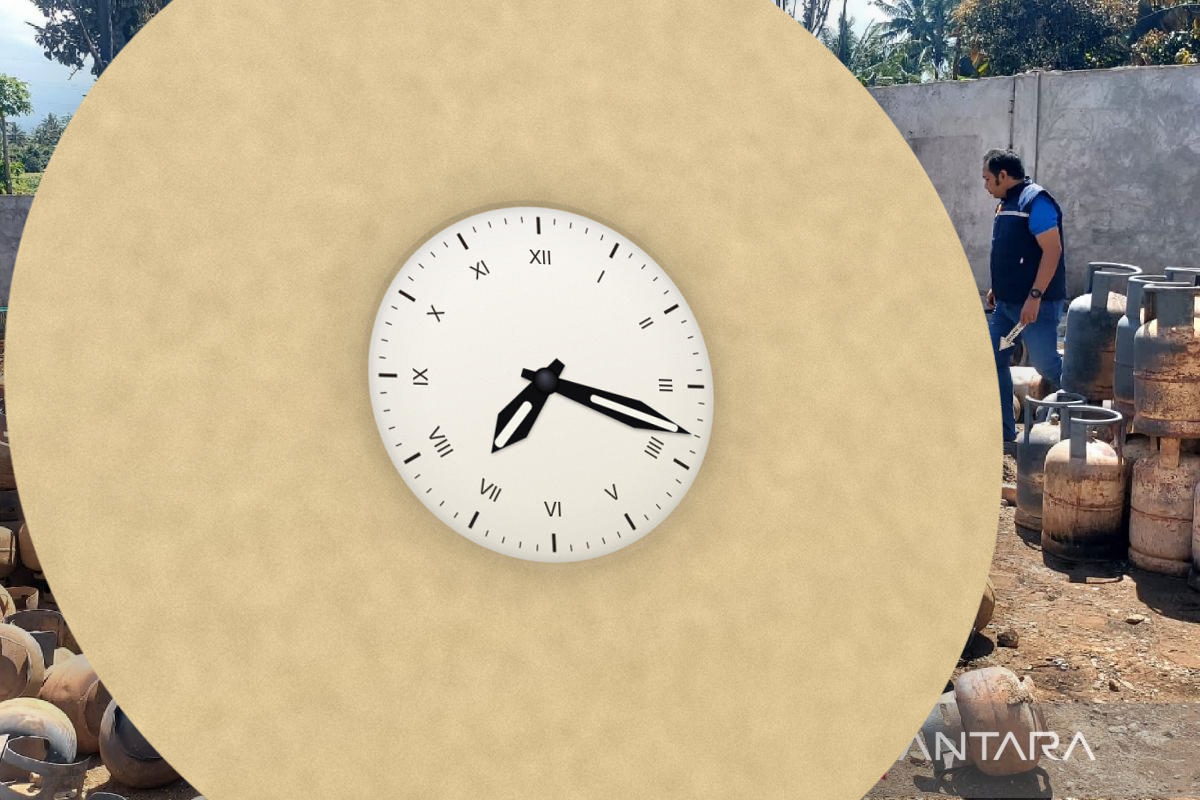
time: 7:18
